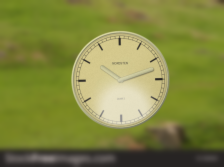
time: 10:12
